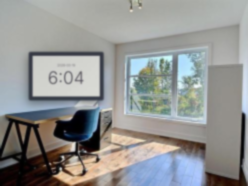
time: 6:04
